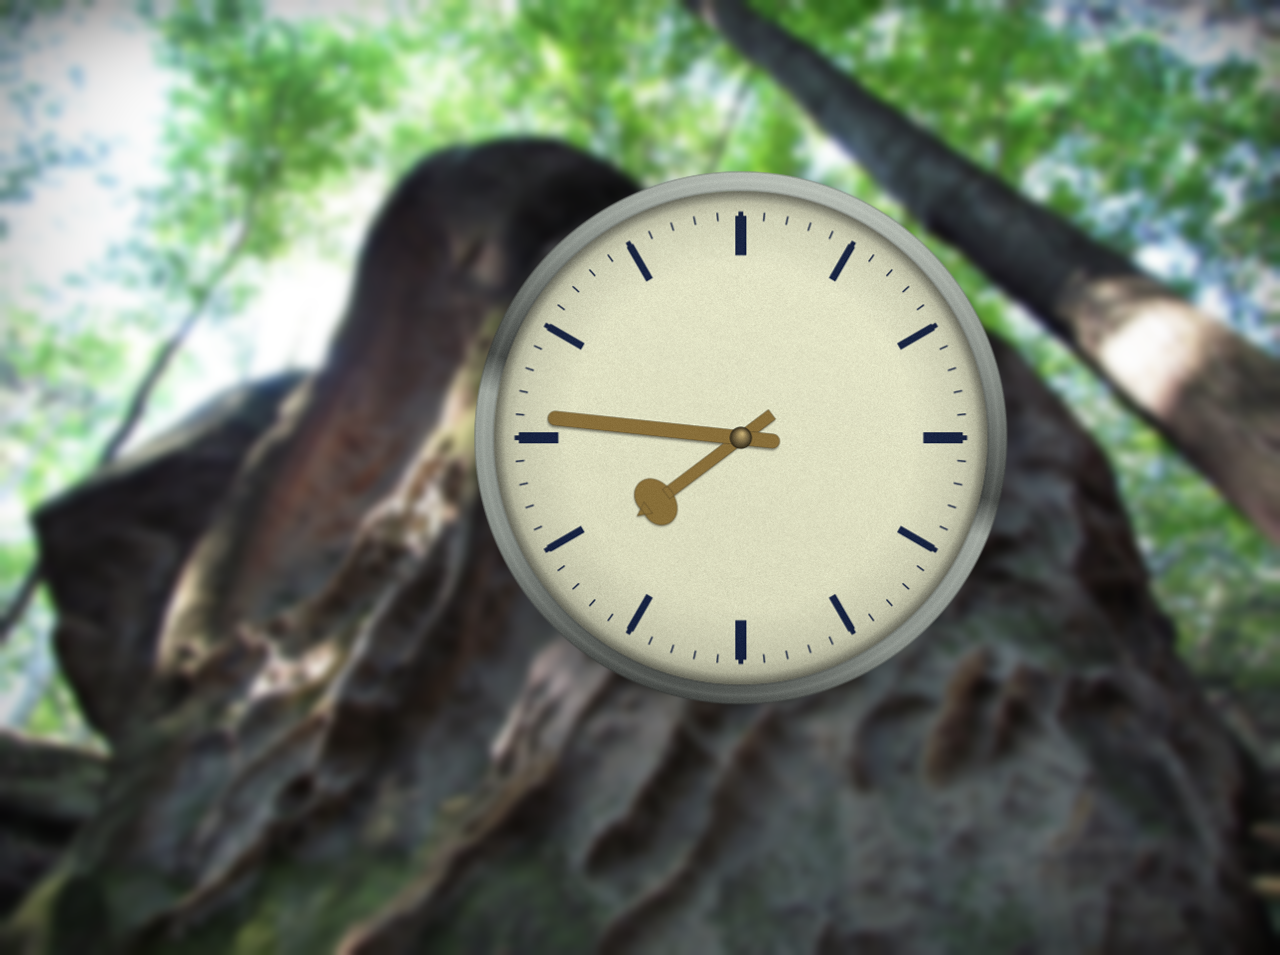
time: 7:46
